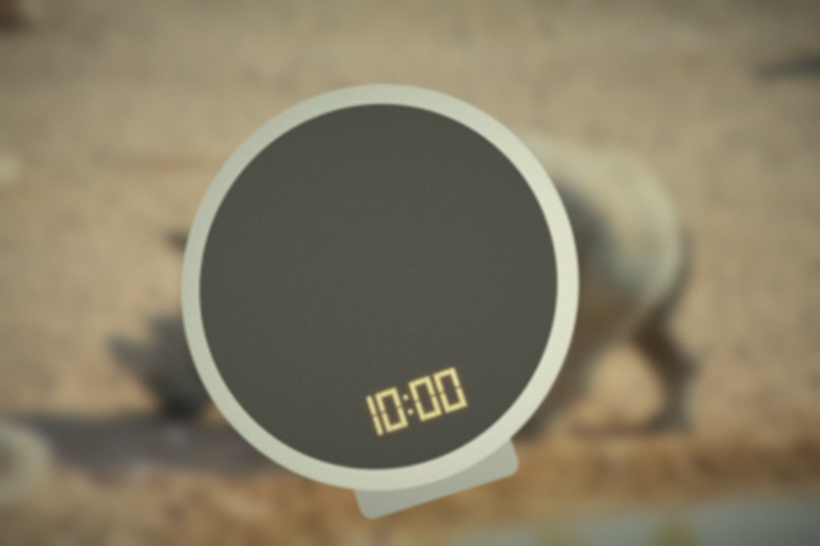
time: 10:00
